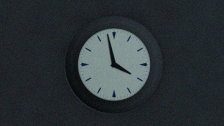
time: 3:58
